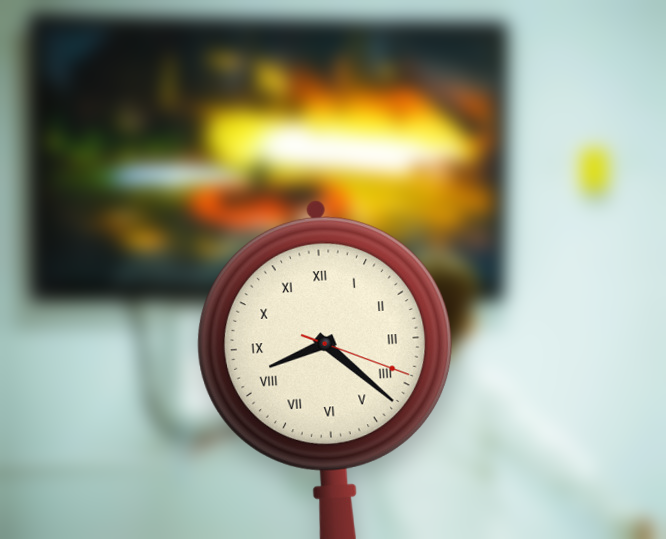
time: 8:22:19
